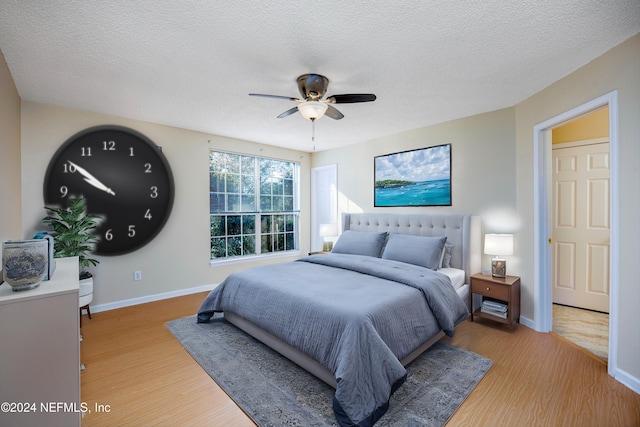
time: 9:51
